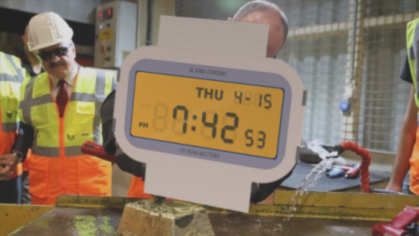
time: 7:42:53
